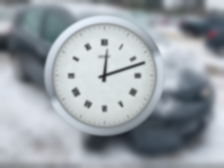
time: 12:12
